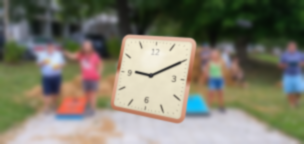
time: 9:10
